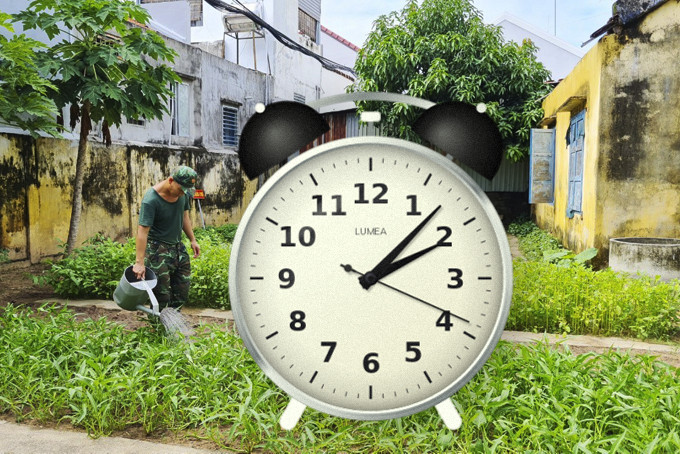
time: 2:07:19
